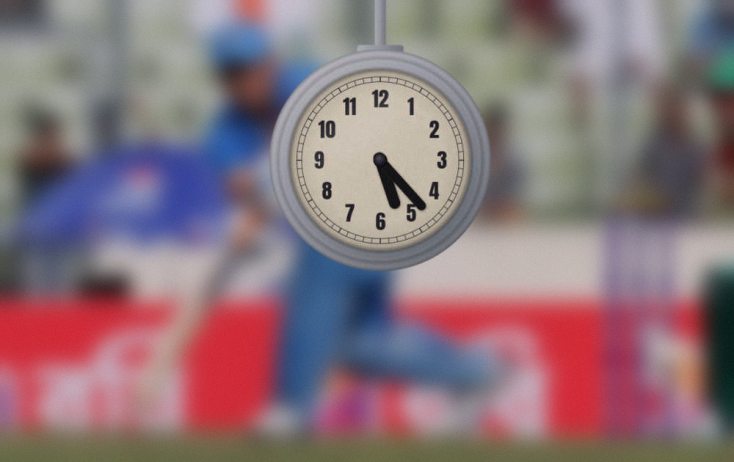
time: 5:23
